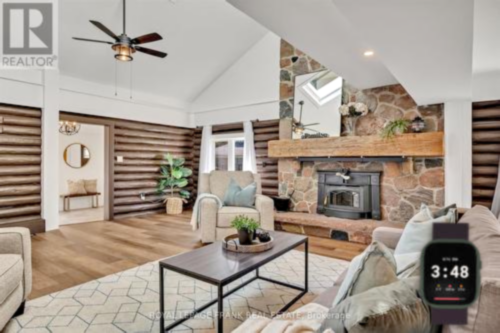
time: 3:48
